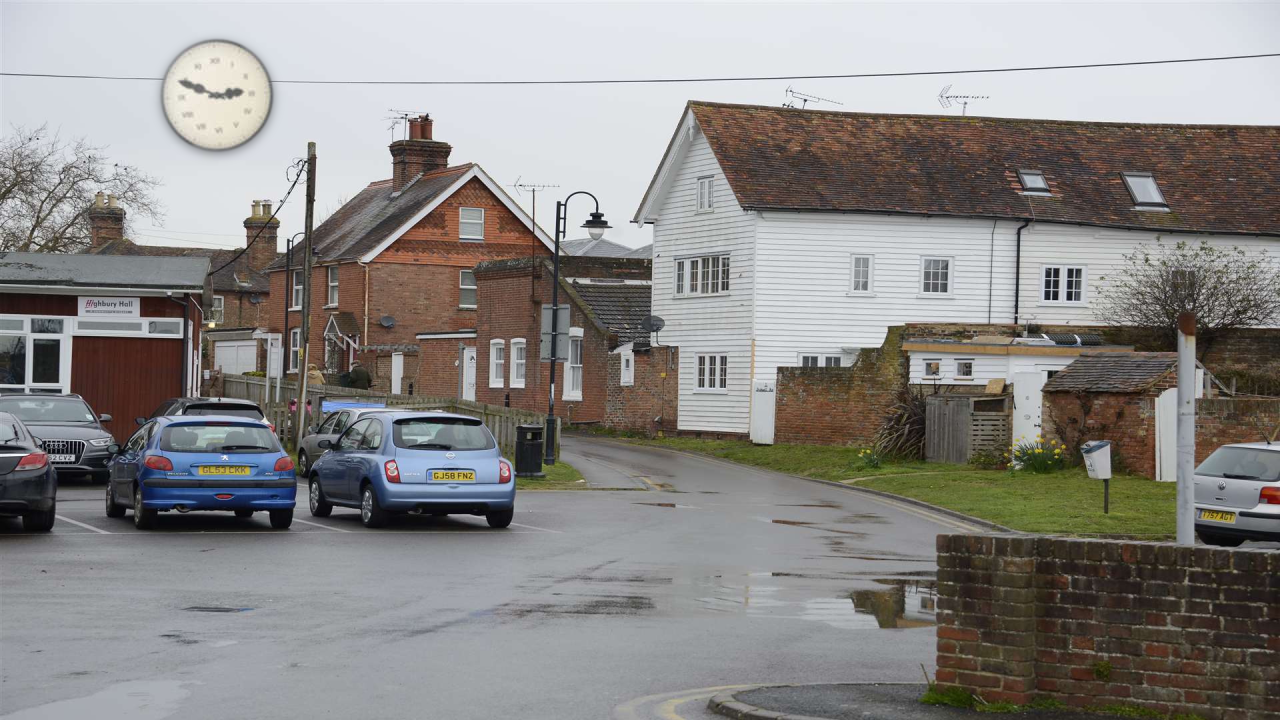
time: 2:49
